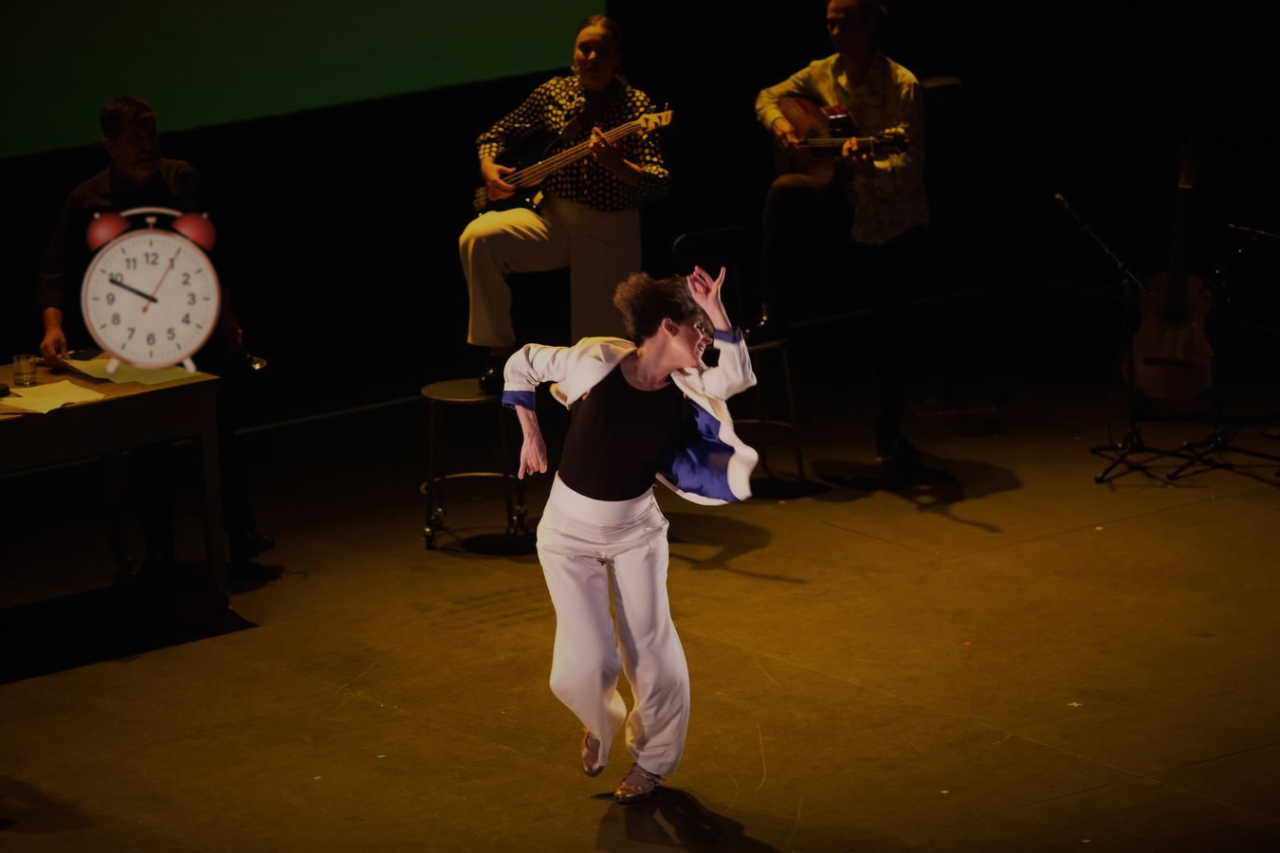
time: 9:49:05
